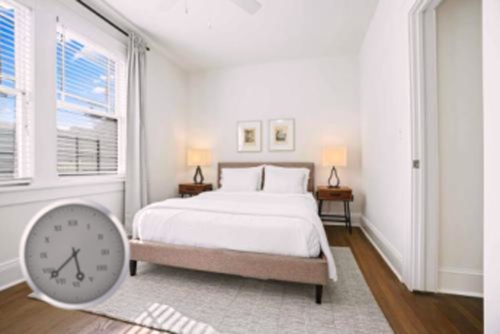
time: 5:38
